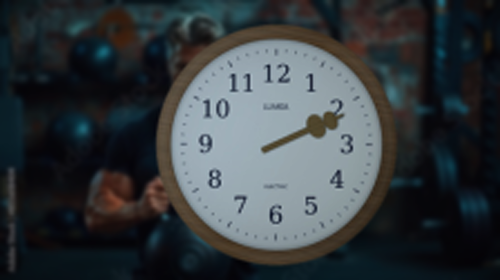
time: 2:11
